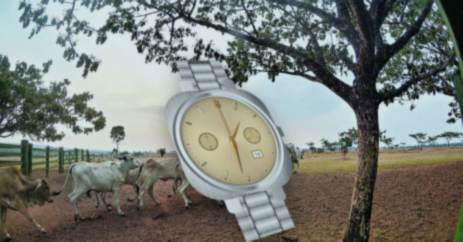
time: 1:31
